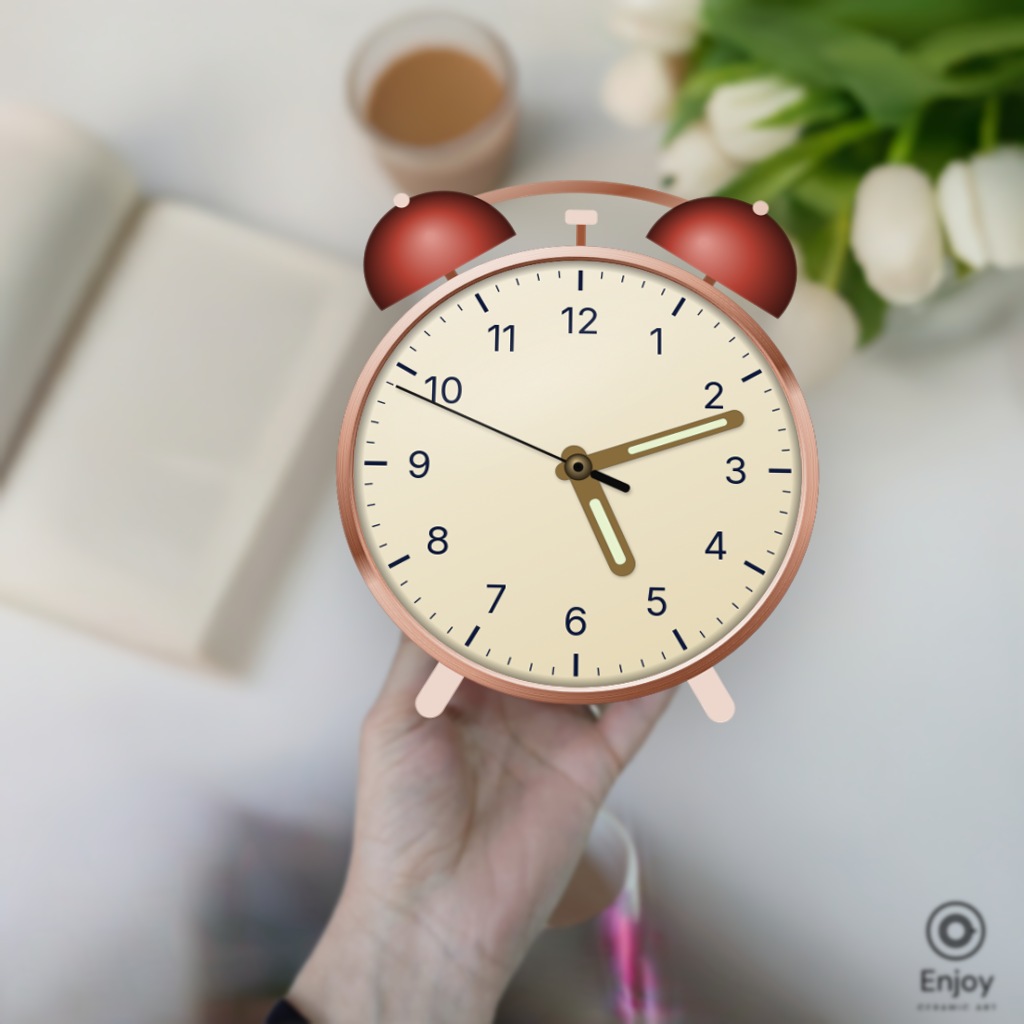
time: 5:11:49
